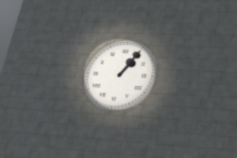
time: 1:05
